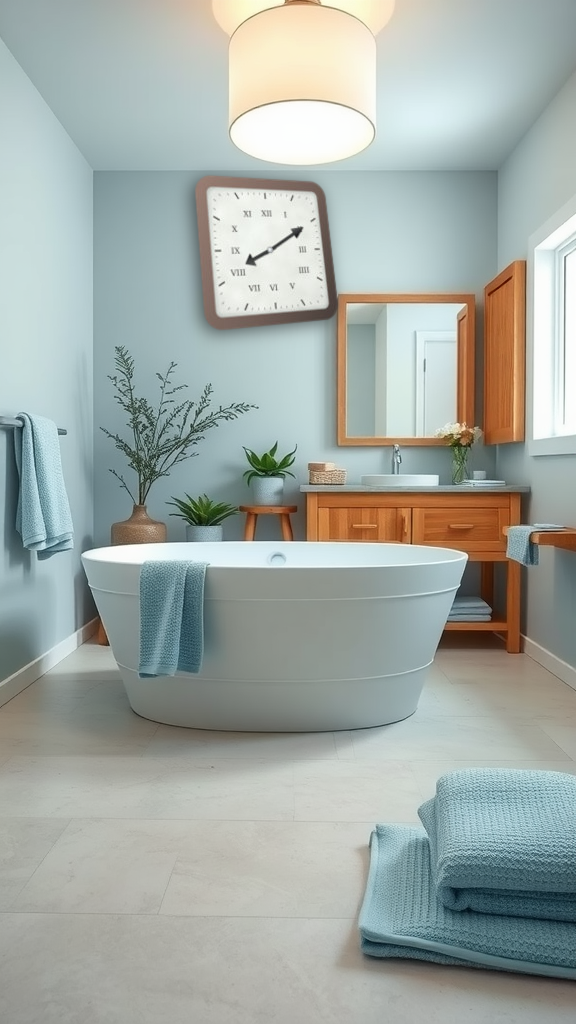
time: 8:10
